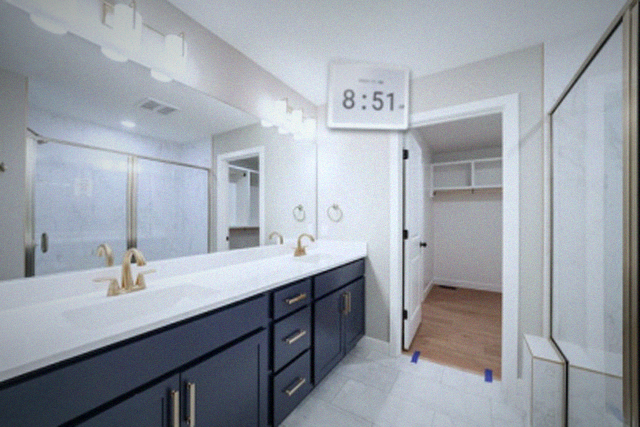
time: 8:51
